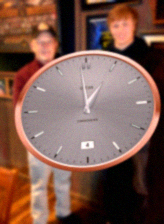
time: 12:59
